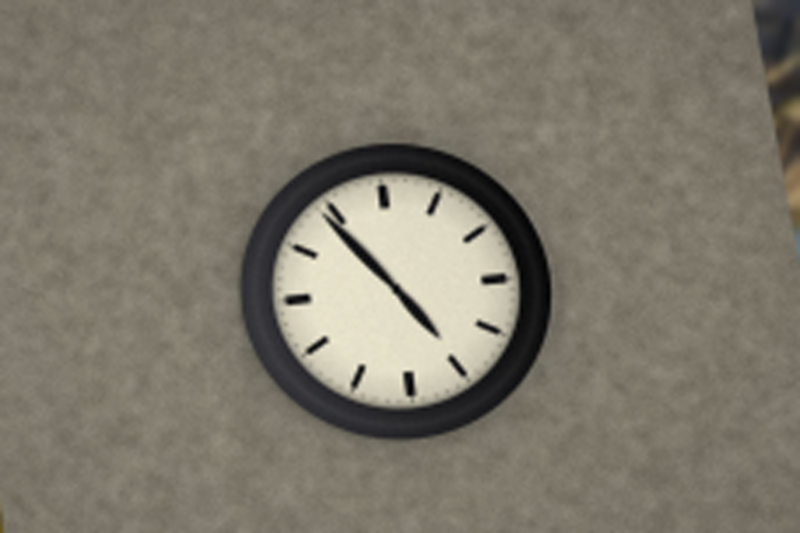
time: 4:54
